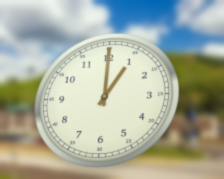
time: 1:00
